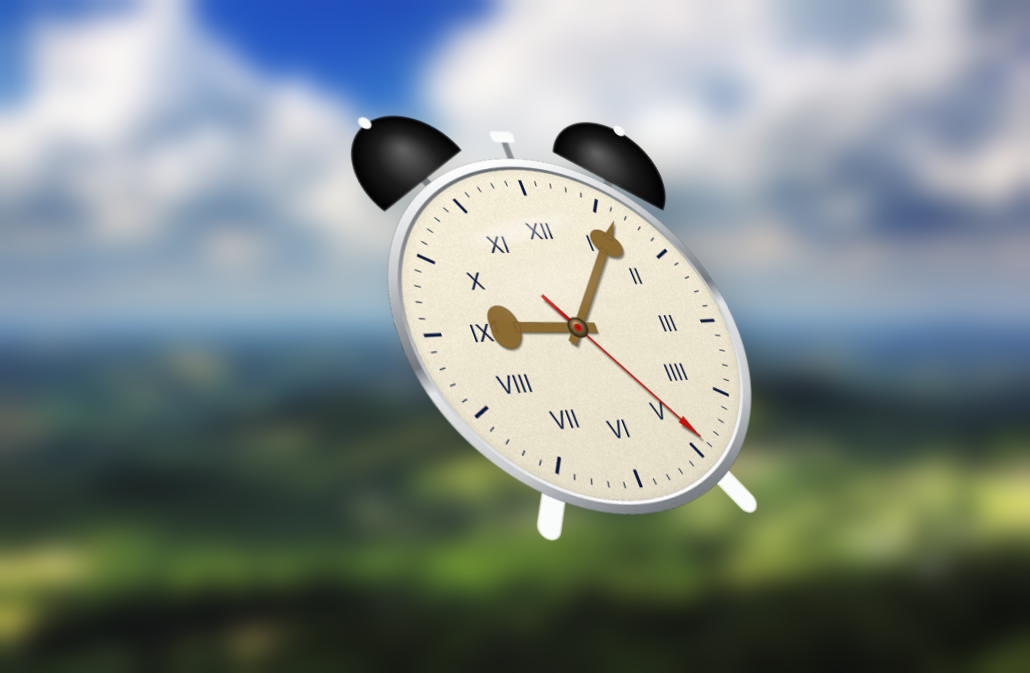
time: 9:06:24
